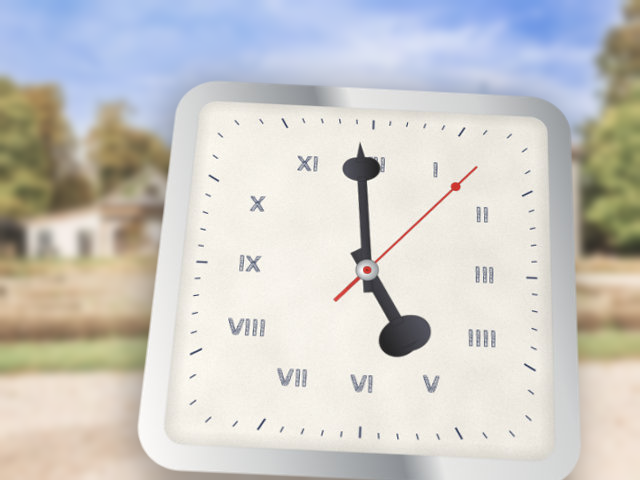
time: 4:59:07
